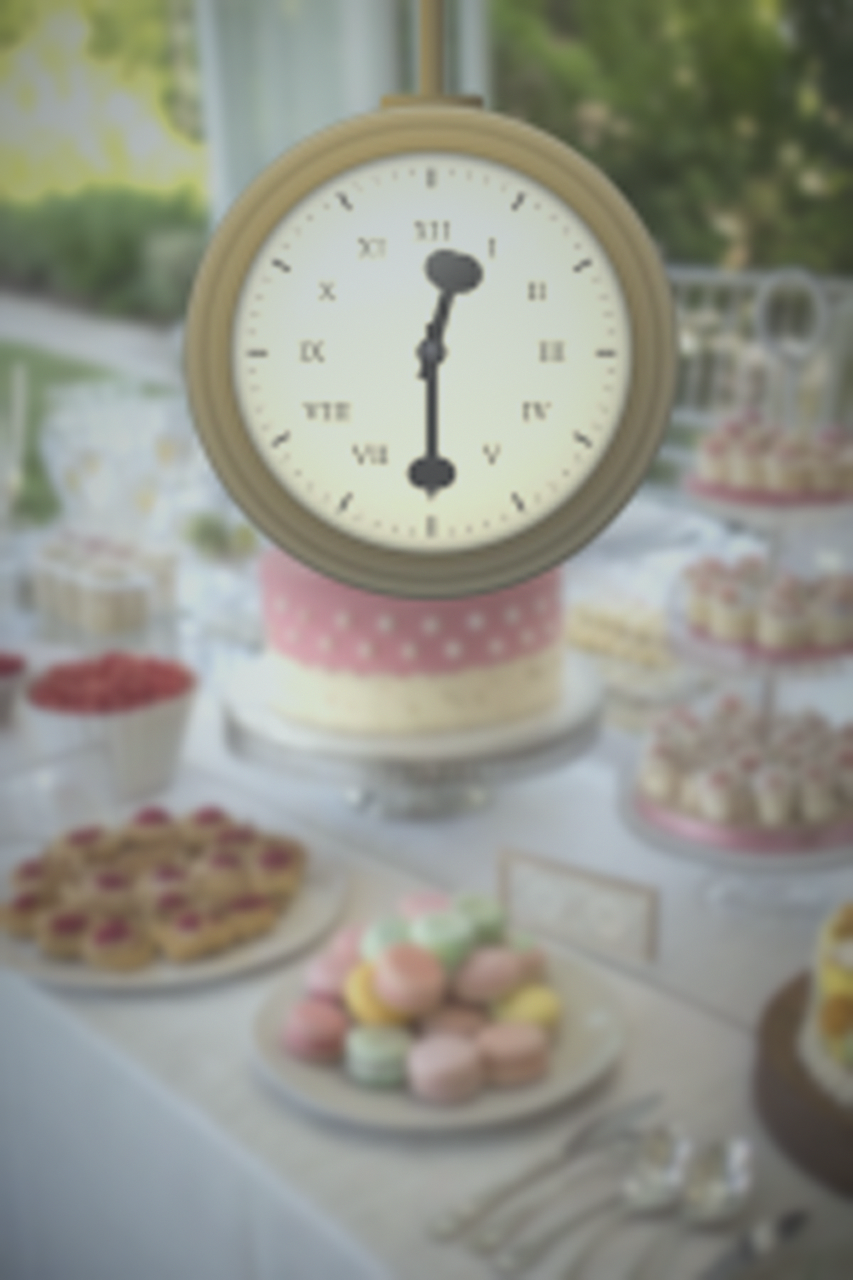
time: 12:30
